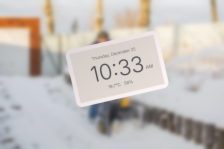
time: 10:33
